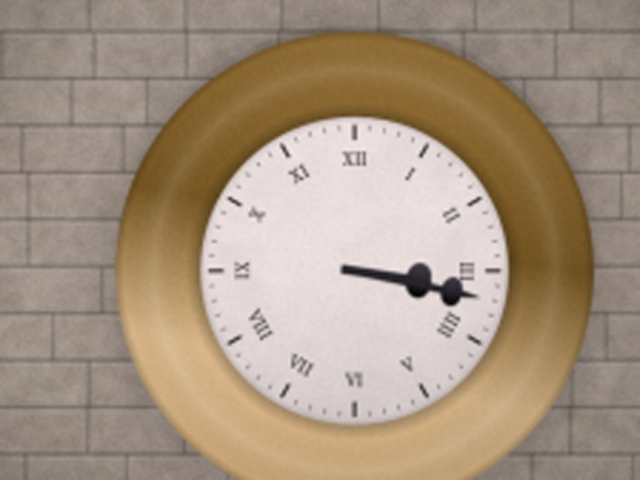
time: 3:17
